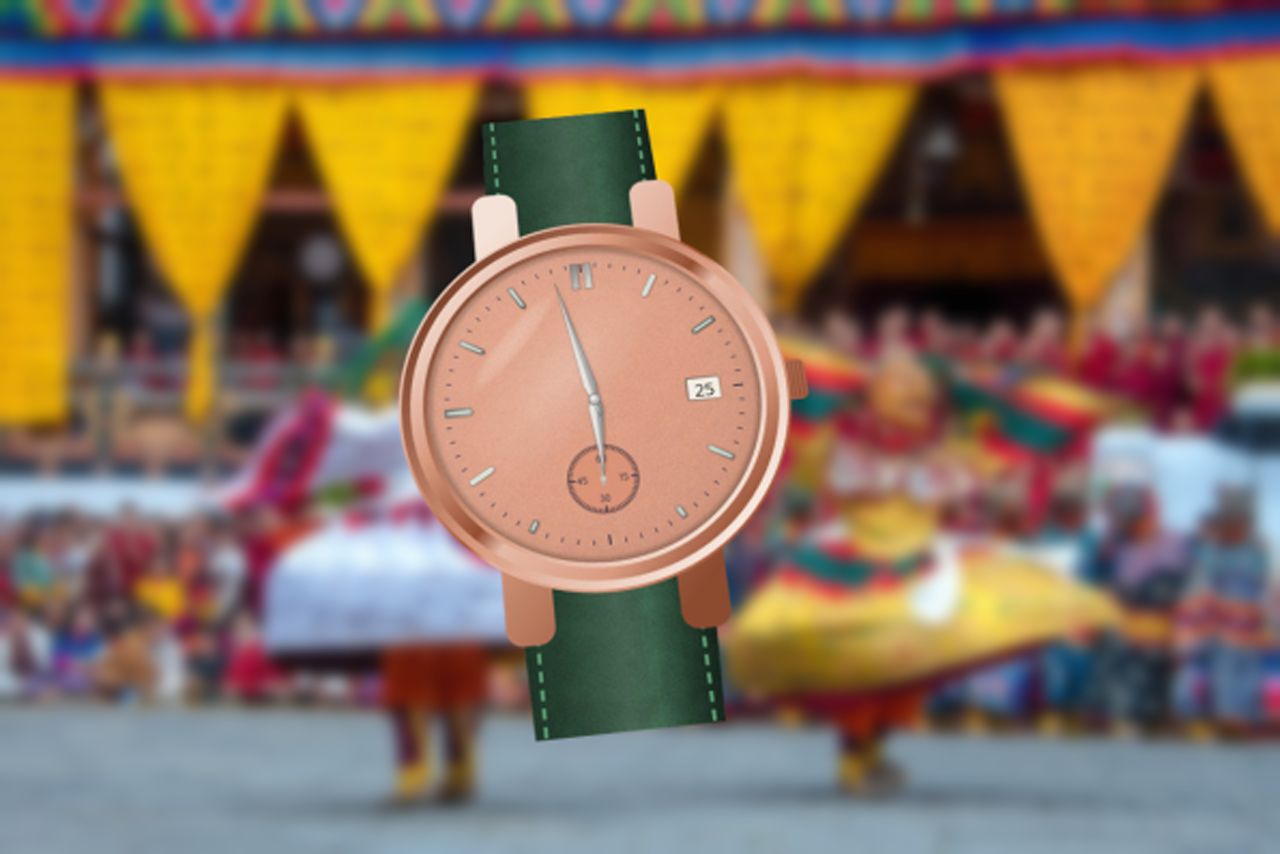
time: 5:58
